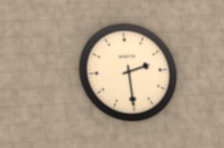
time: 2:30
